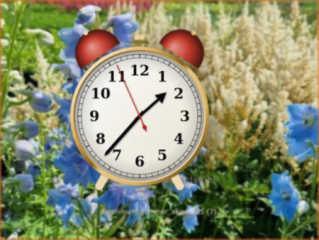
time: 1:36:56
